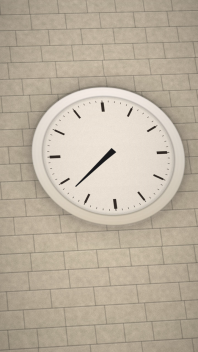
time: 7:38
